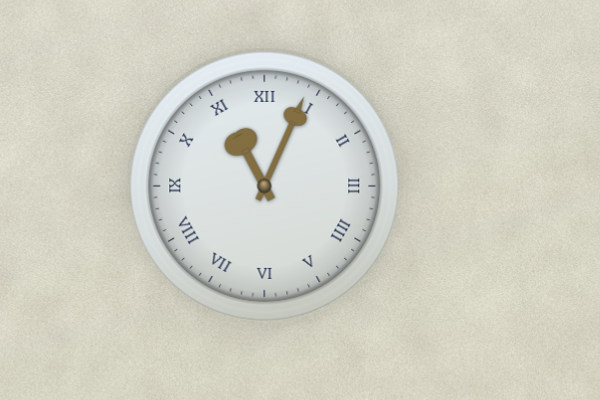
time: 11:04
